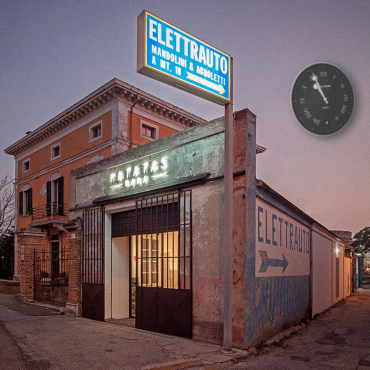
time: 10:56
